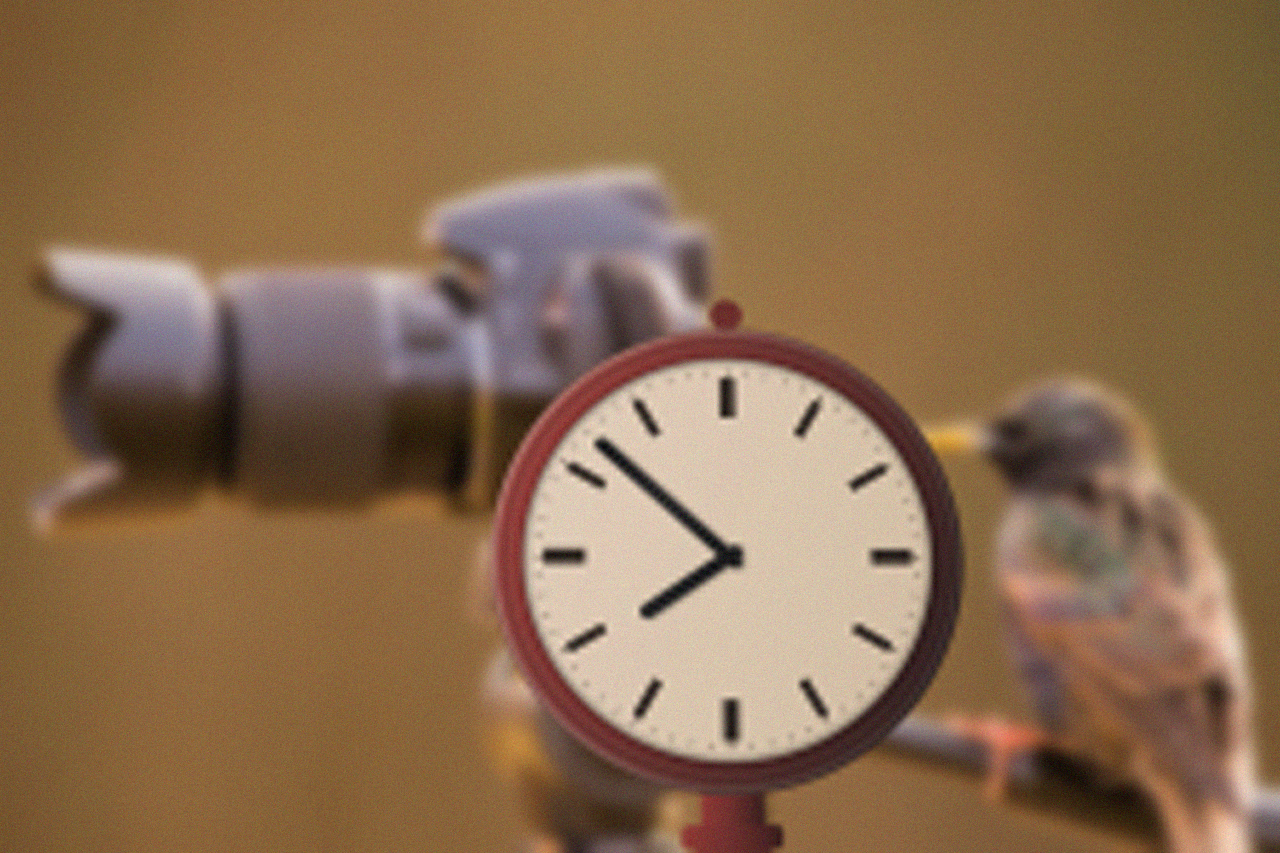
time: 7:52
